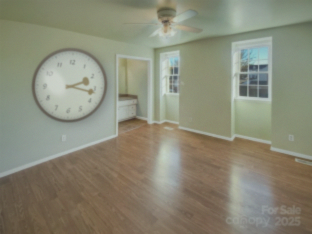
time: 2:17
